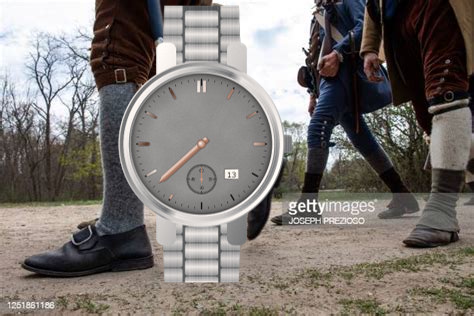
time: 7:38
